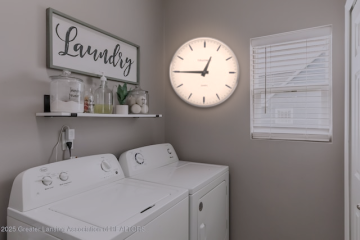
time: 12:45
